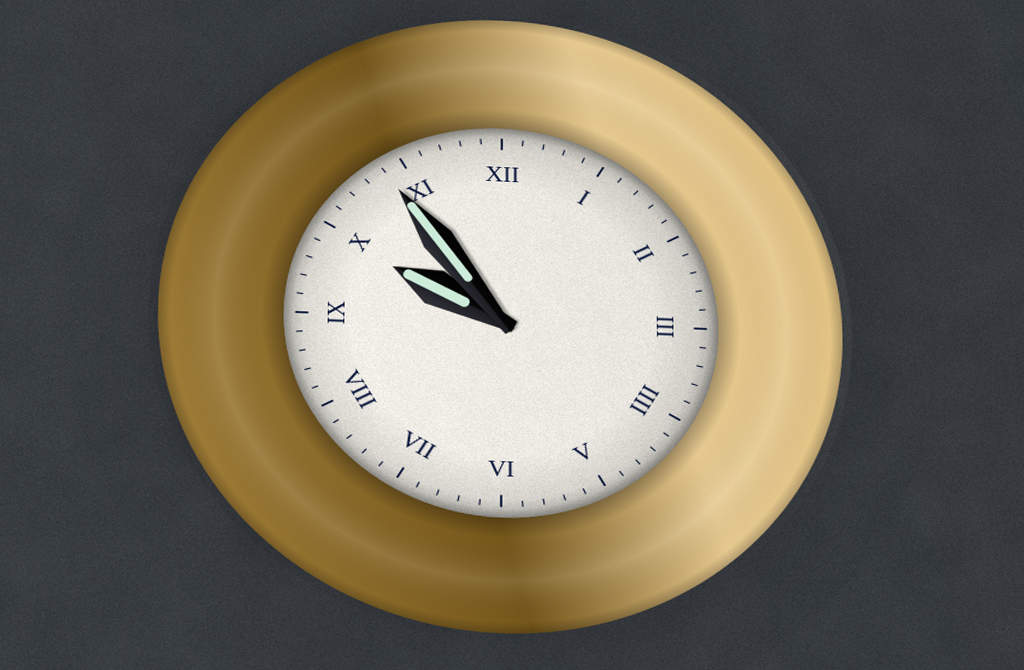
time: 9:54
